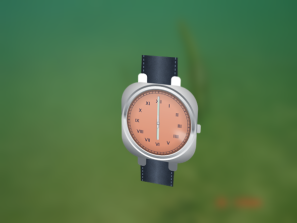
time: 6:00
